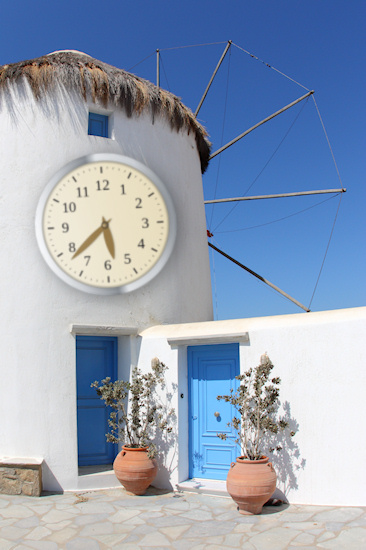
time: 5:38
